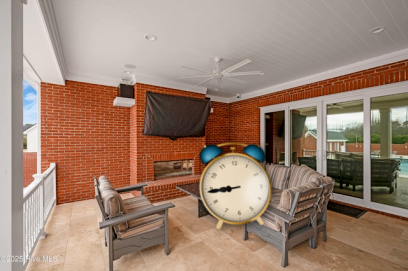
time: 8:44
